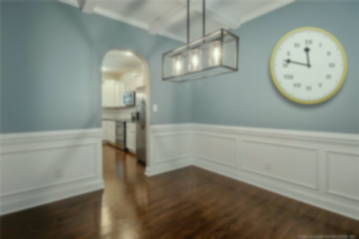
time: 11:47
